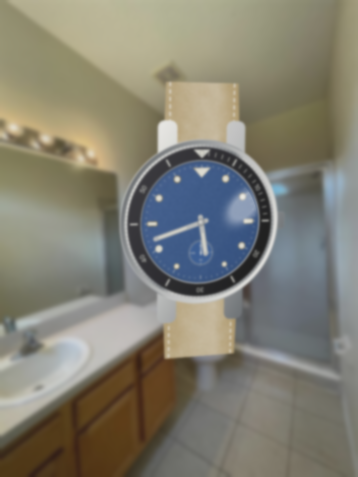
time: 5:42
